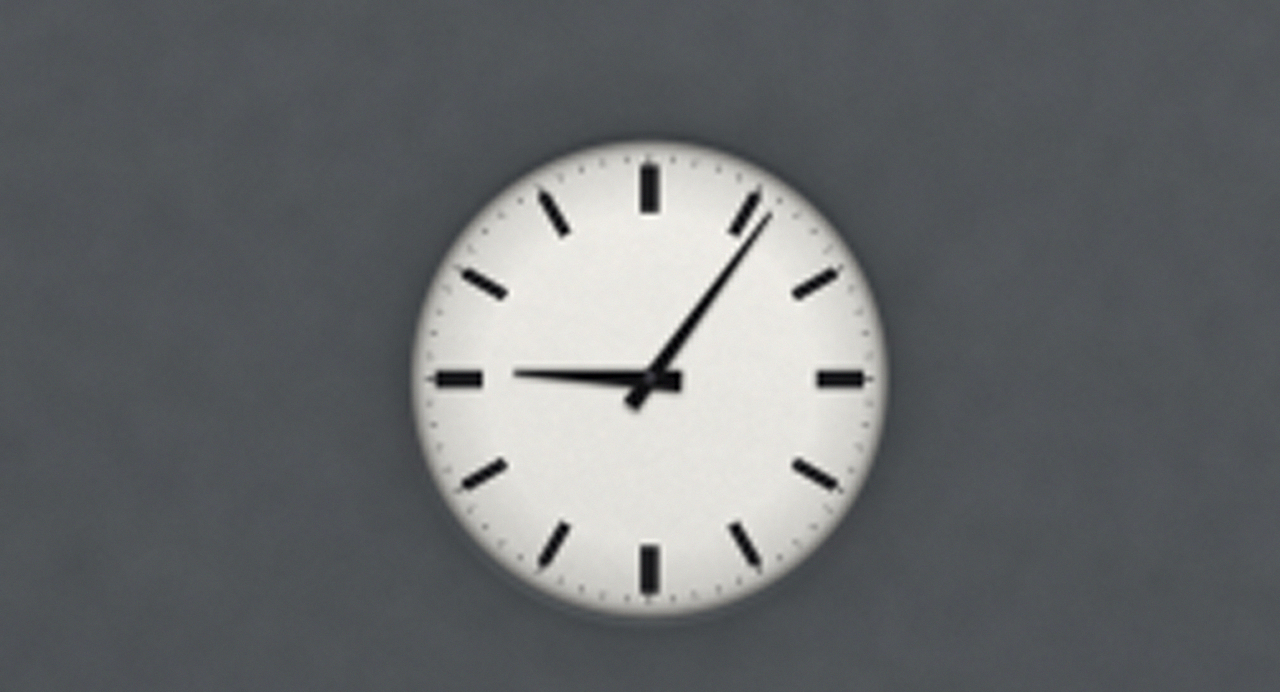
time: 9:06
